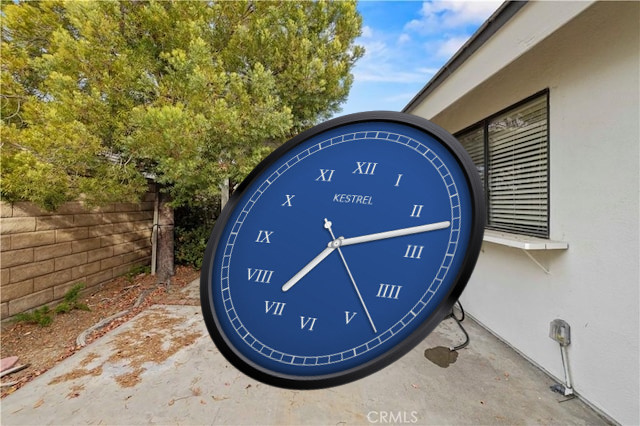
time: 7:12:23
